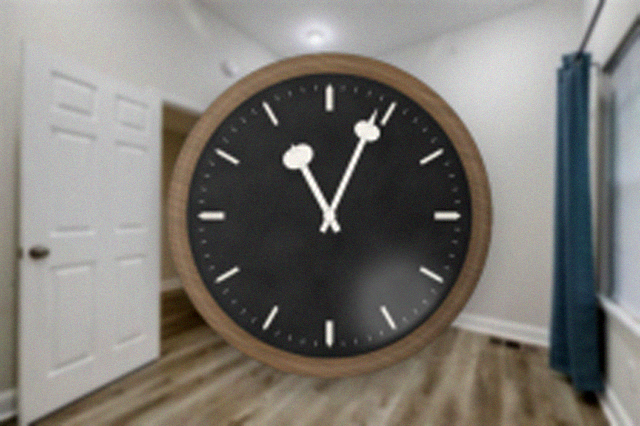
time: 11:04
